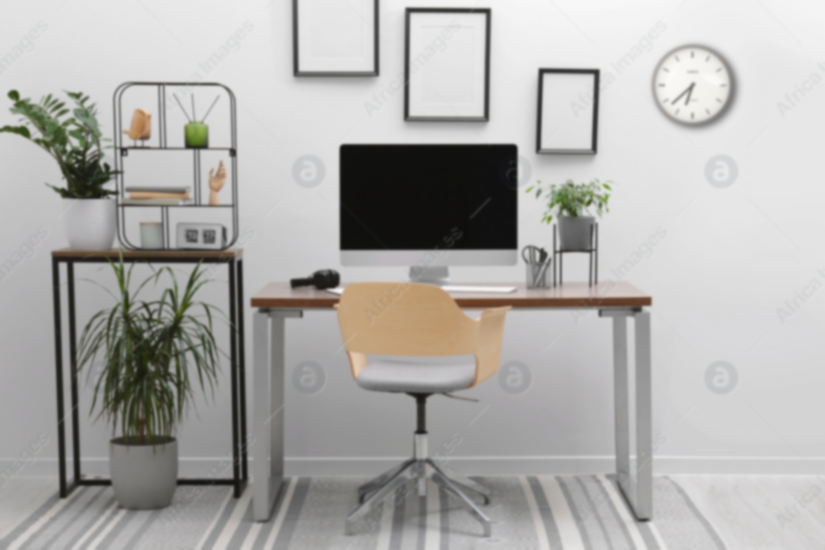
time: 6:38
